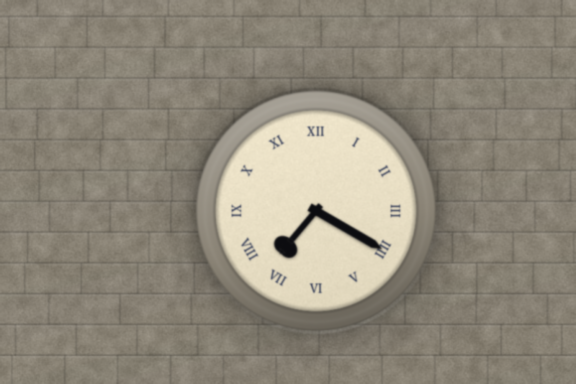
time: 7:20
